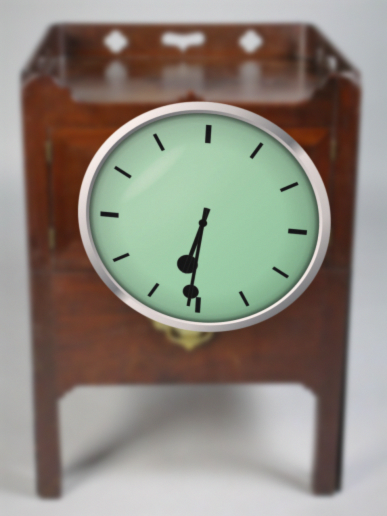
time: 6:31
